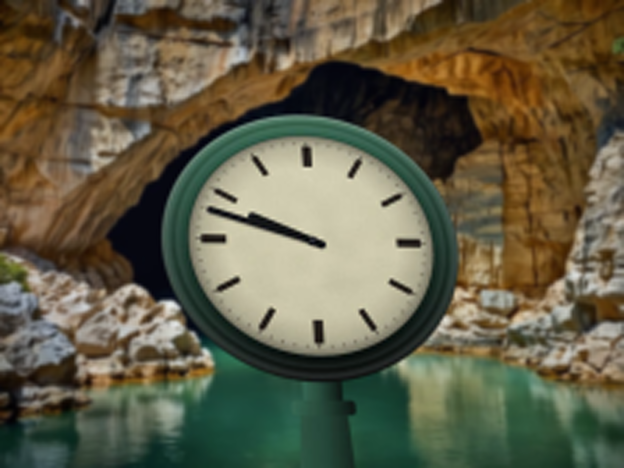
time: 9:48
